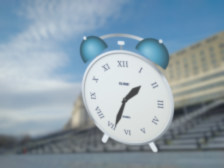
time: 1:34
